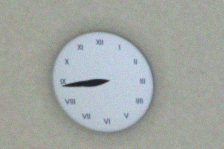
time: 8:44
